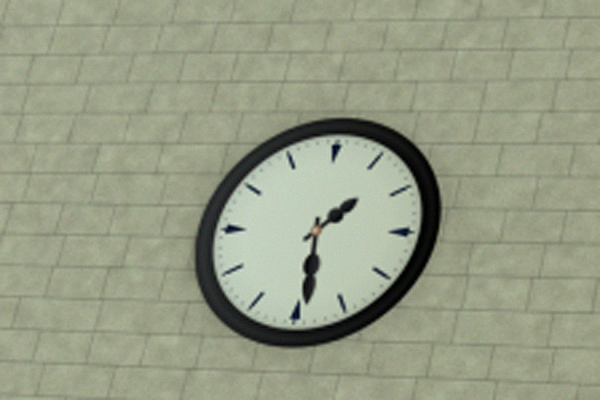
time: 1:29
